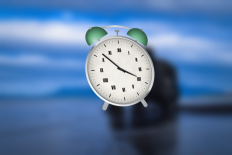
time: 3:52
